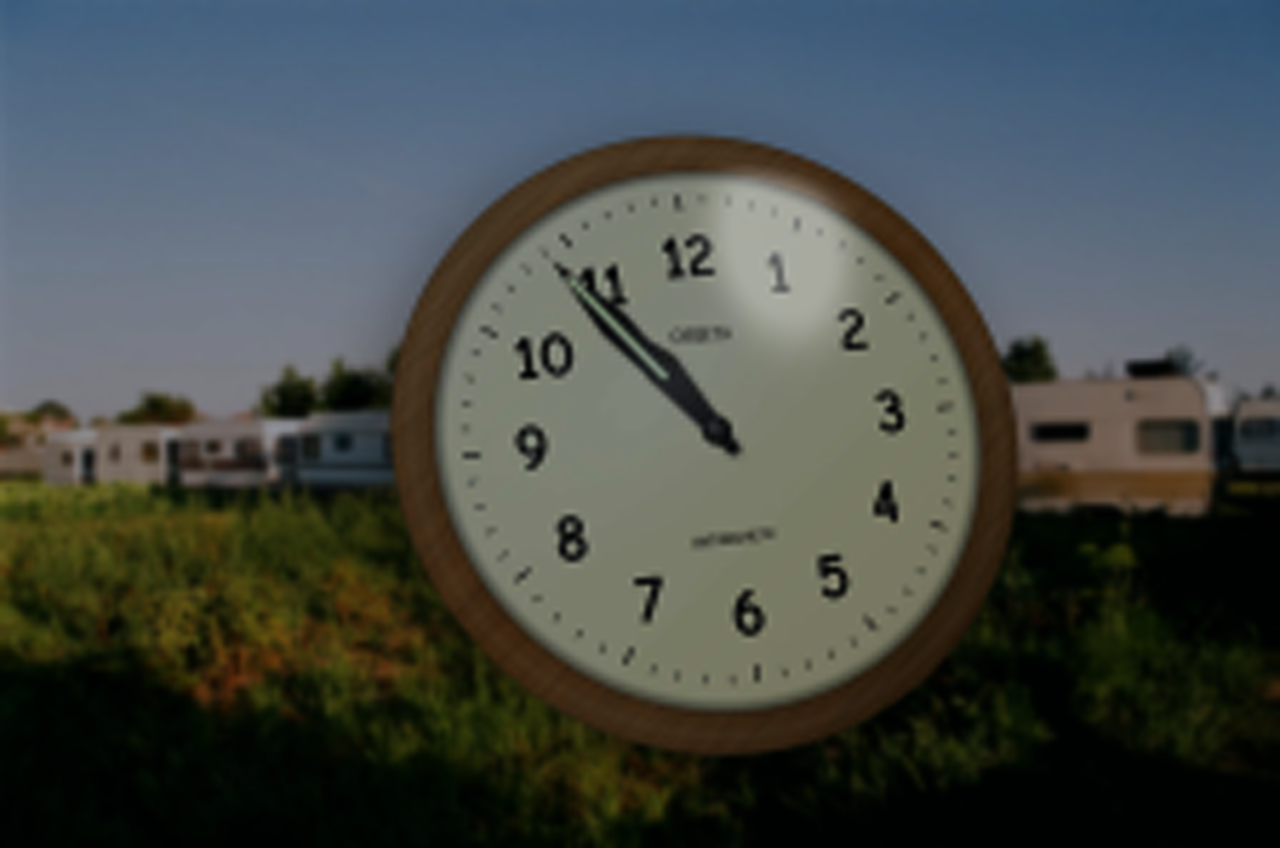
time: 10:54
